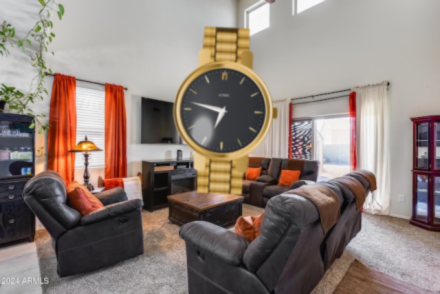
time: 6:47
